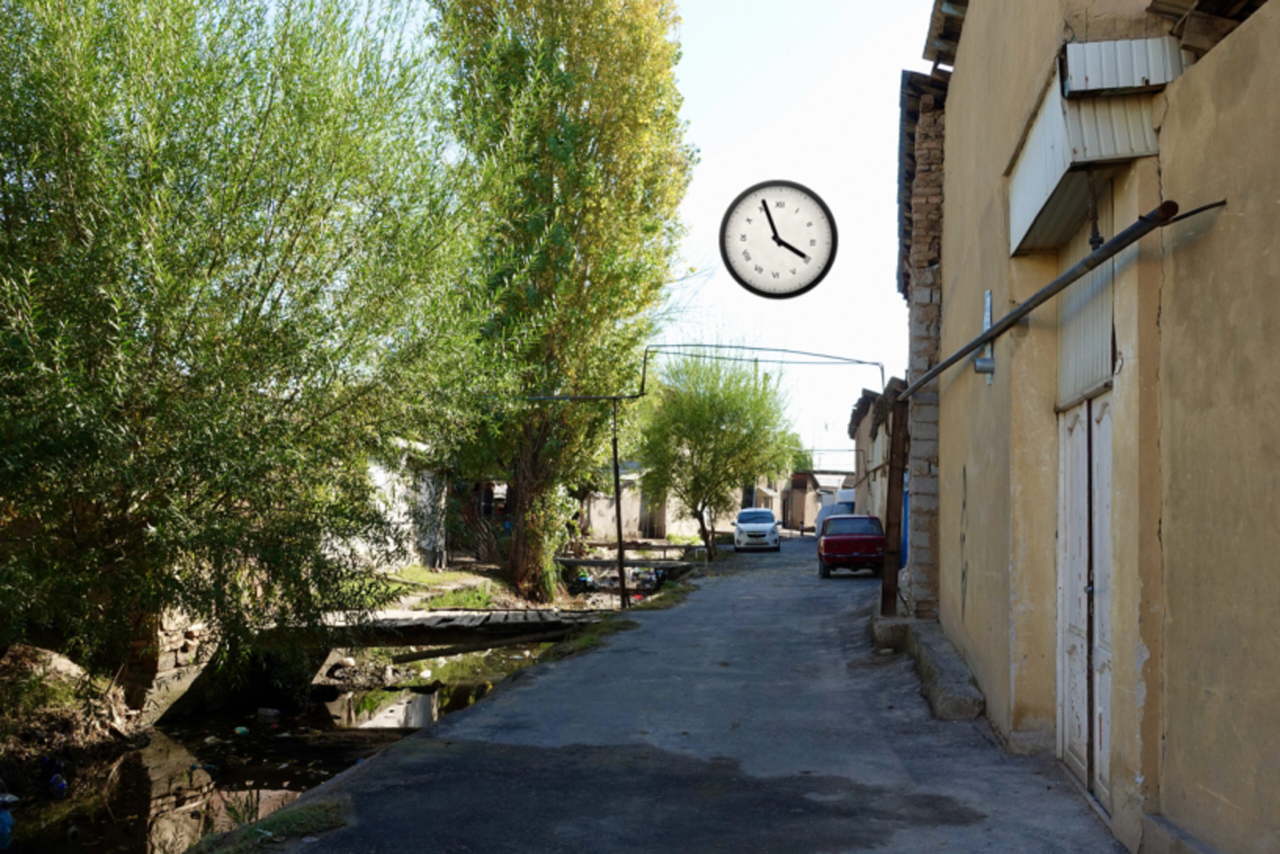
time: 3:56
